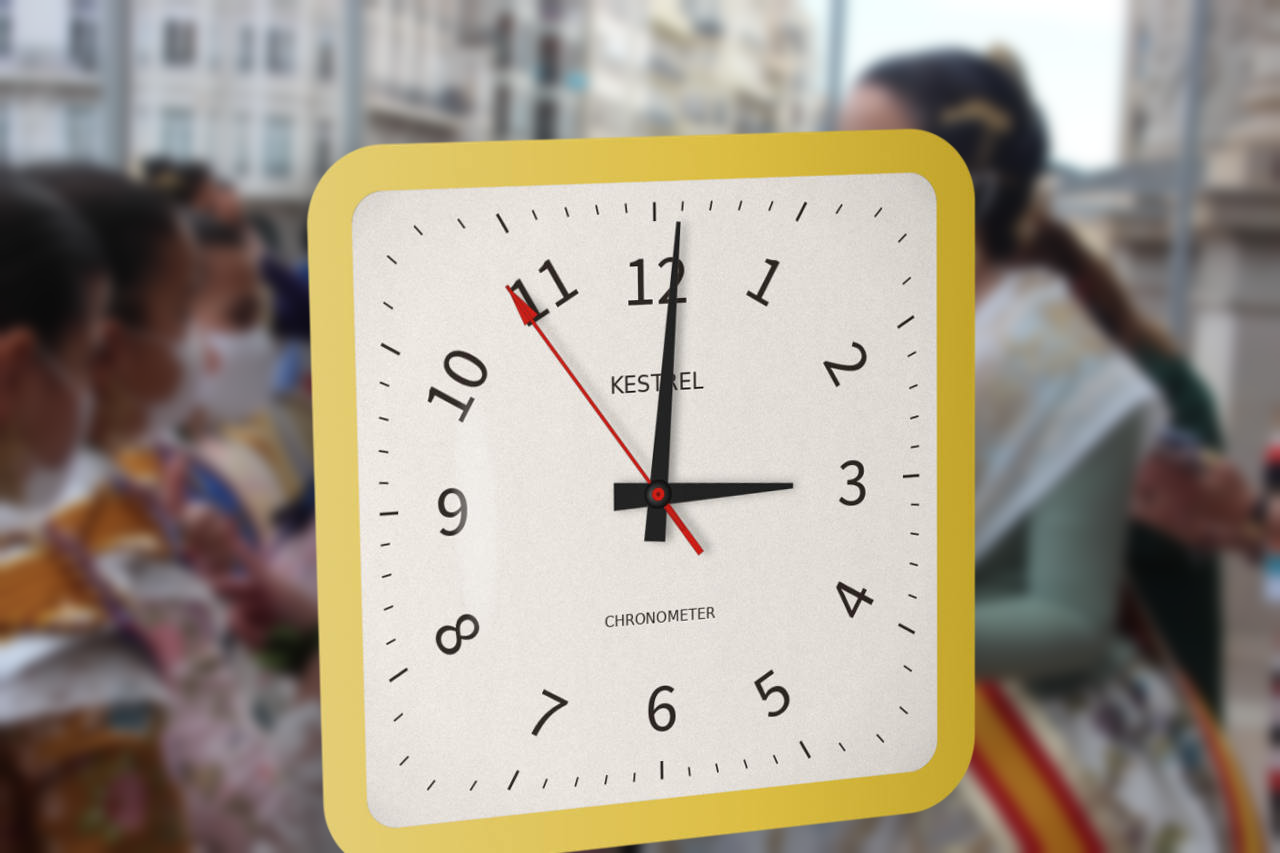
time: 3:00:54
